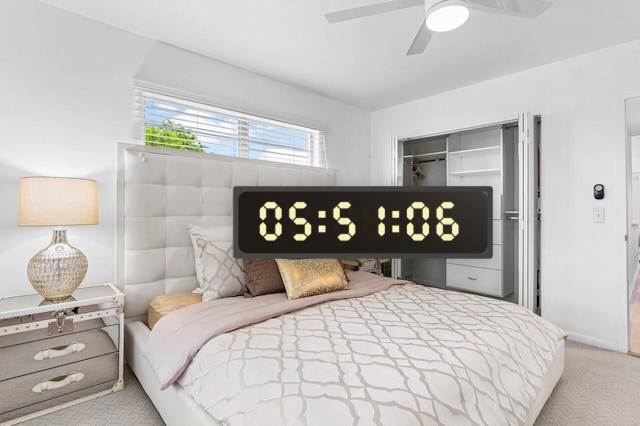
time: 5:51:06
